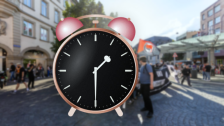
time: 1:30
